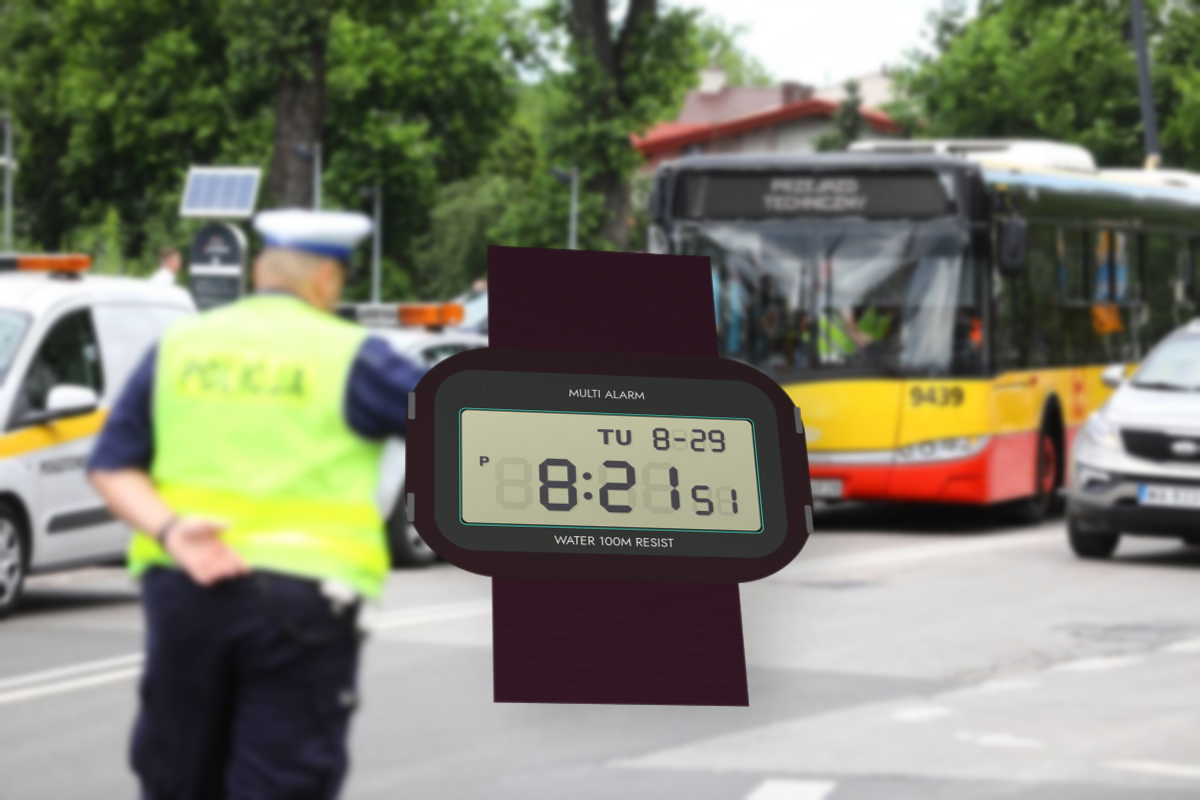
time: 8:21:51
